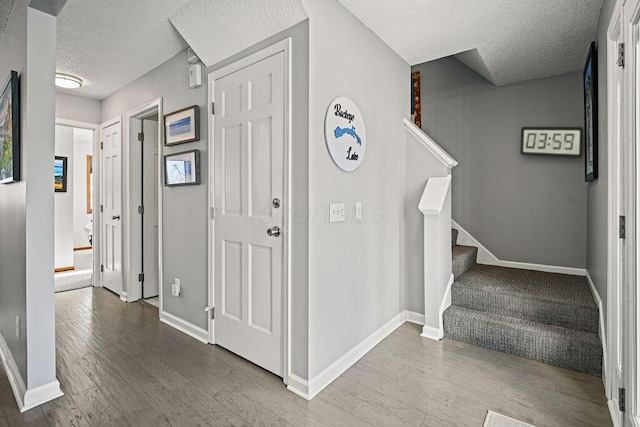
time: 3:59
